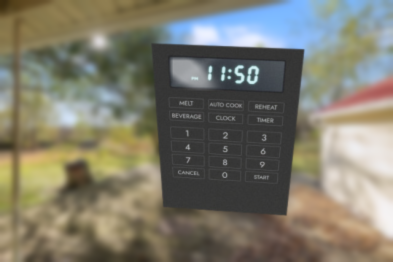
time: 11:50
